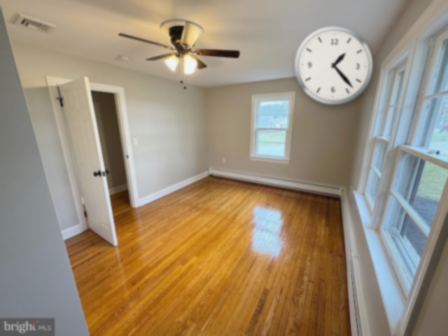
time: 1:23
